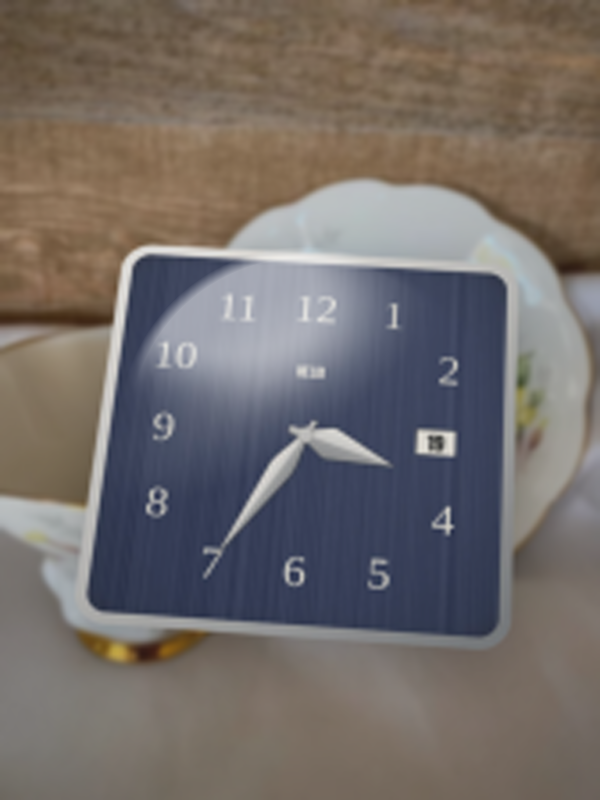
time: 3:35
